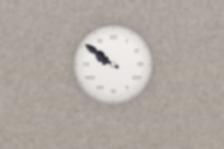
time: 9:51
